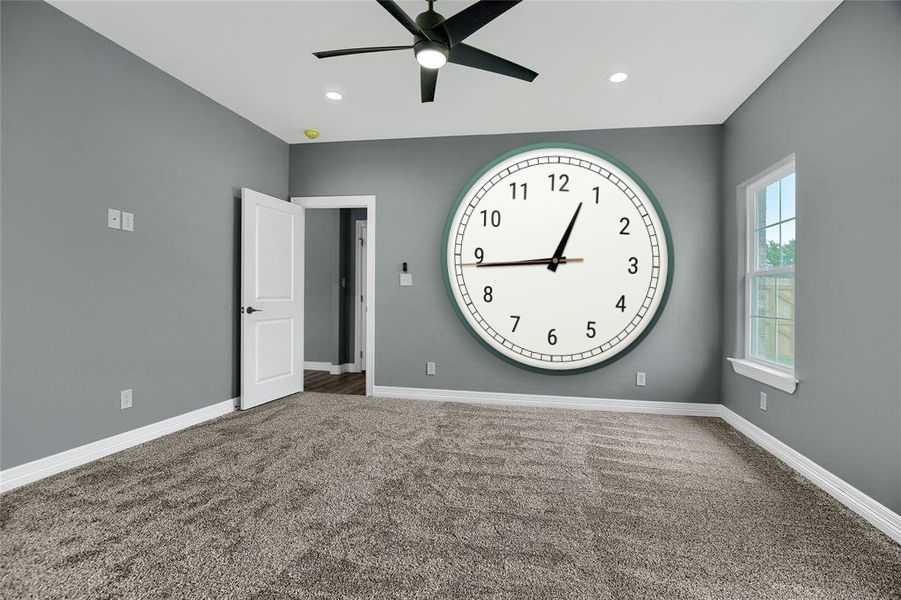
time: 12:43:44
